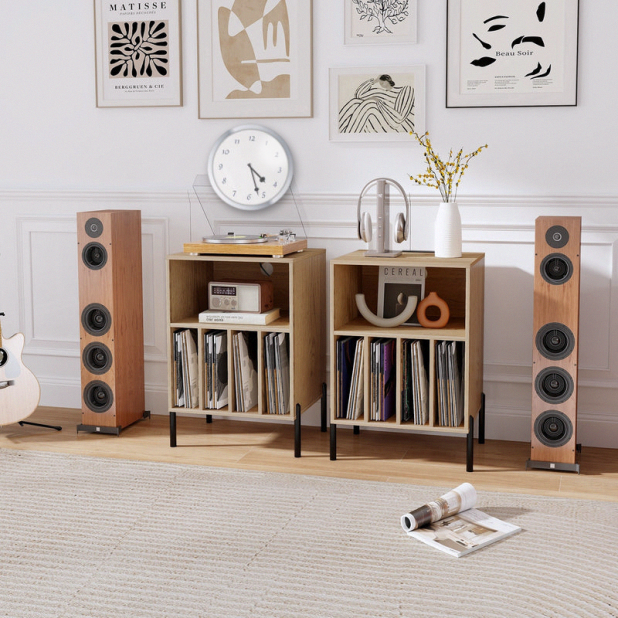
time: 4:27
